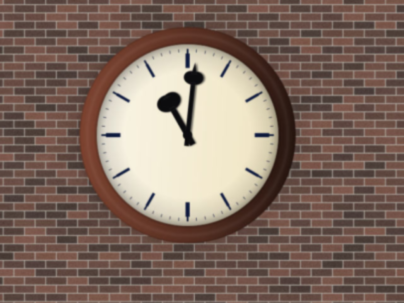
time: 11:01
